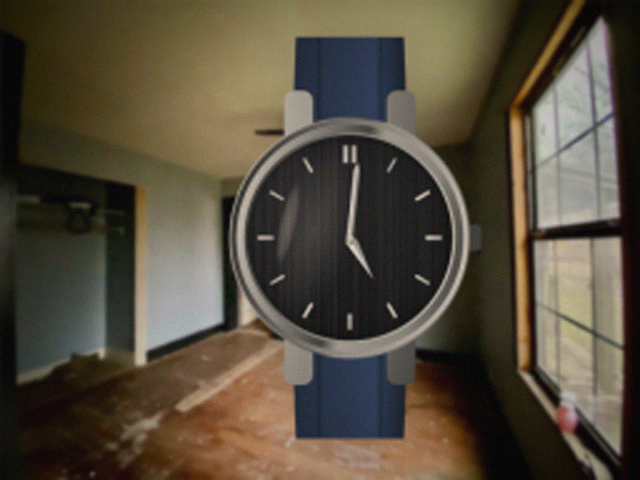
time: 5:01
